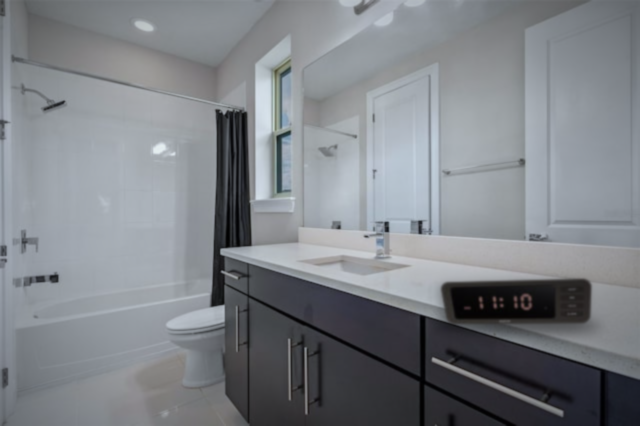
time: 11:10
